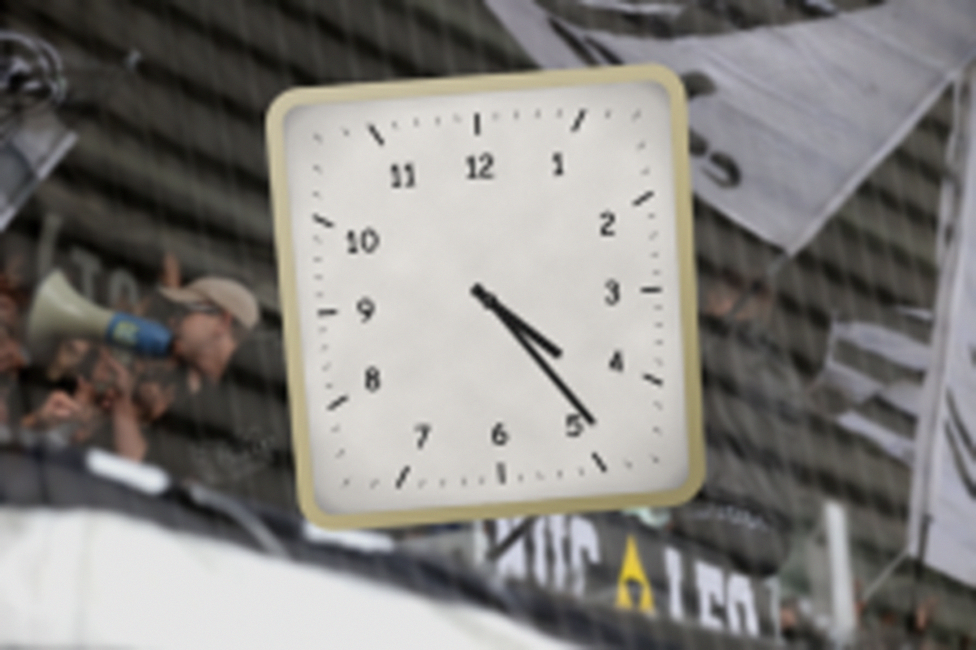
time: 4:24
